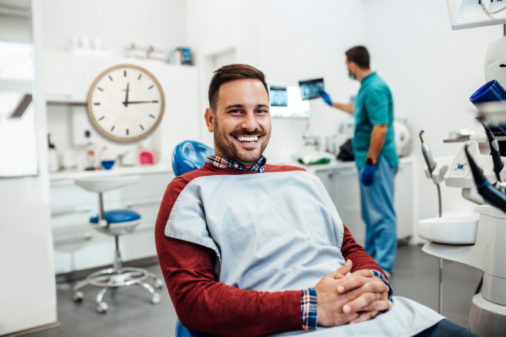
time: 12:15
